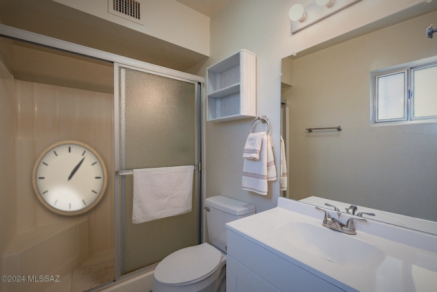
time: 1:06
